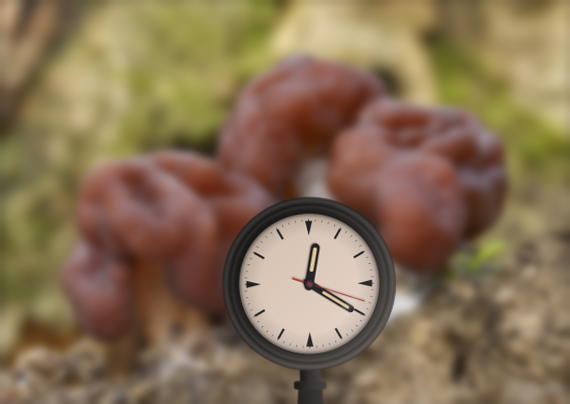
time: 12:20:18
